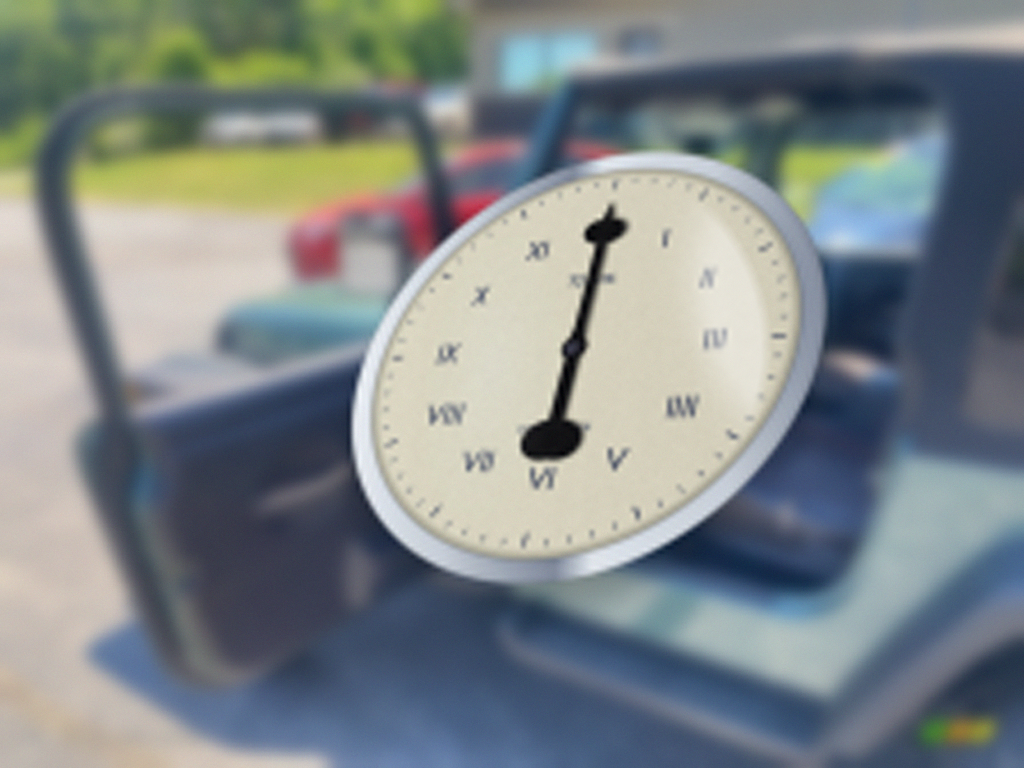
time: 6:00
